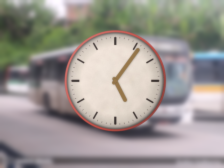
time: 5:06
